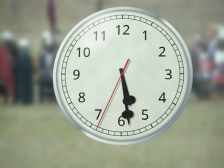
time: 5:28:34
